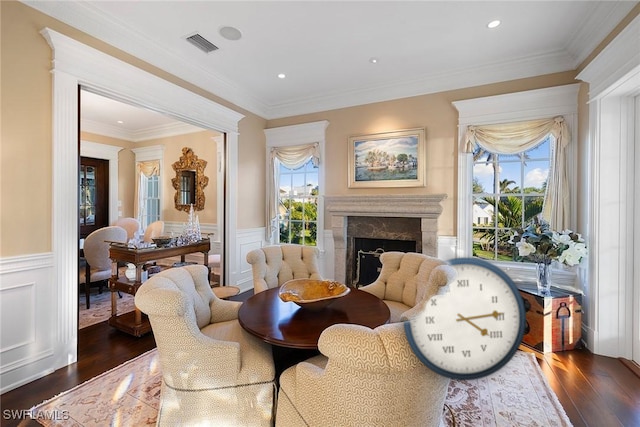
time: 4:14
